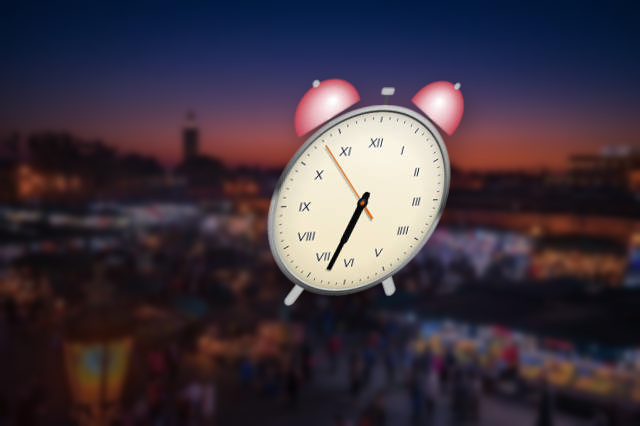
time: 6:32:53
